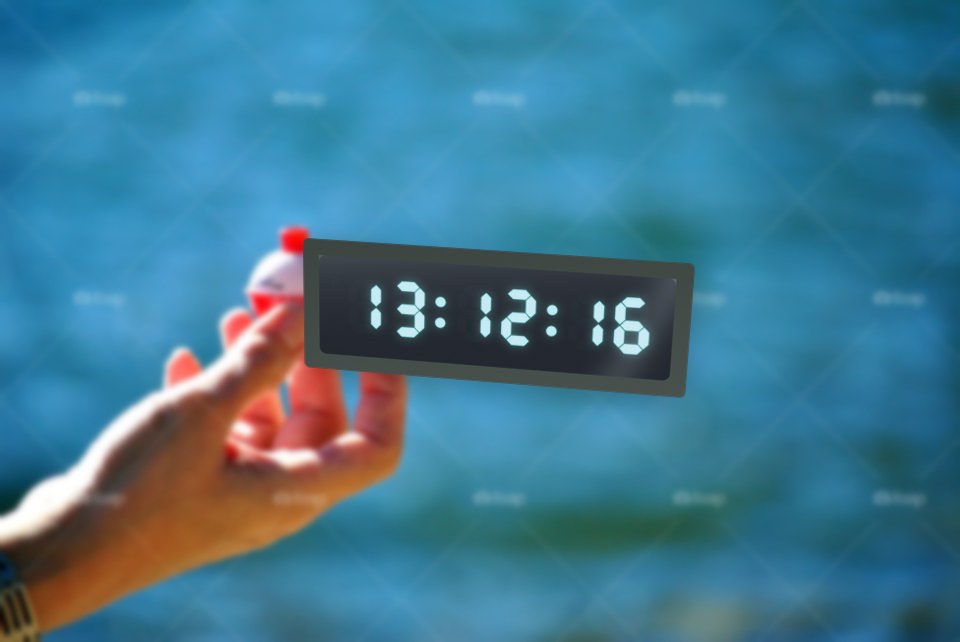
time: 13:12:16
